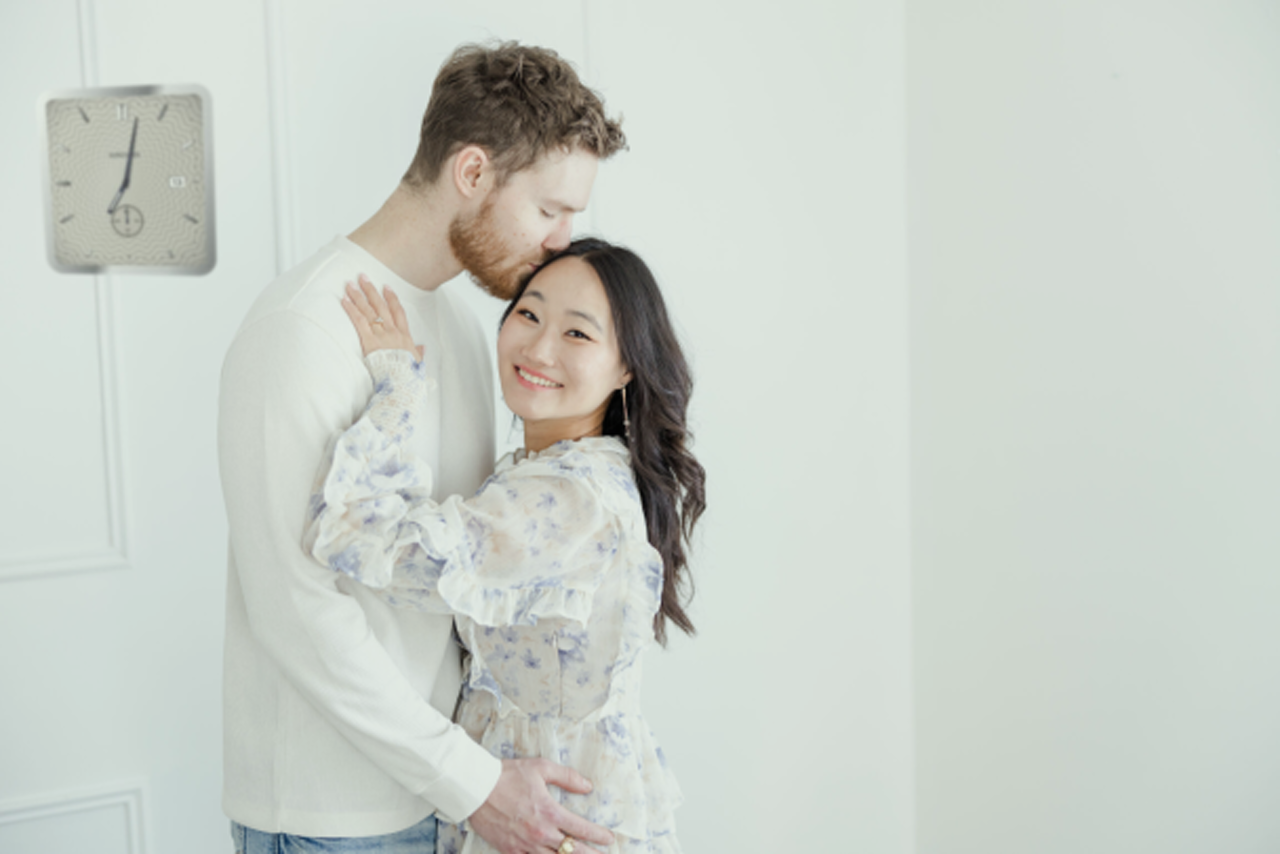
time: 7:02
